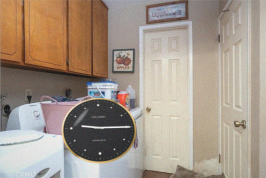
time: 9:15
